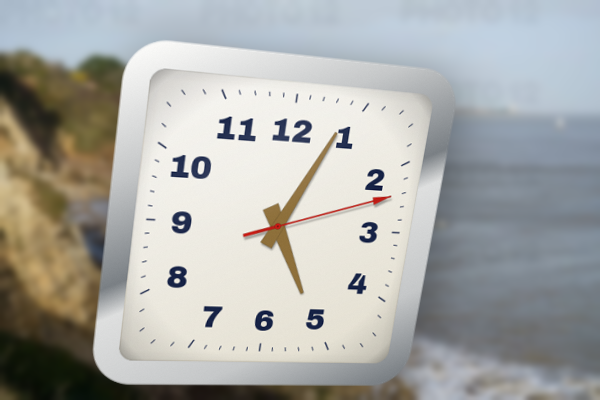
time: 5:04:12
